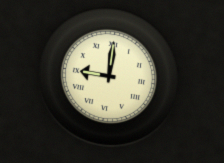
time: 9:00
